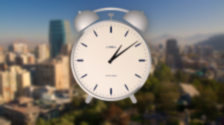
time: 1:09
